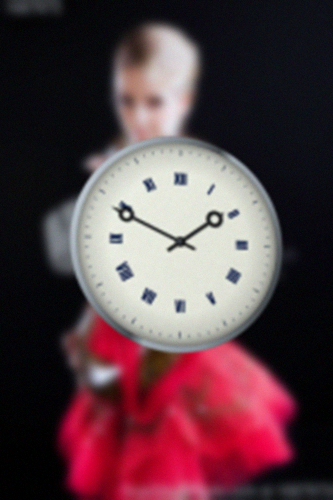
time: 1:49
